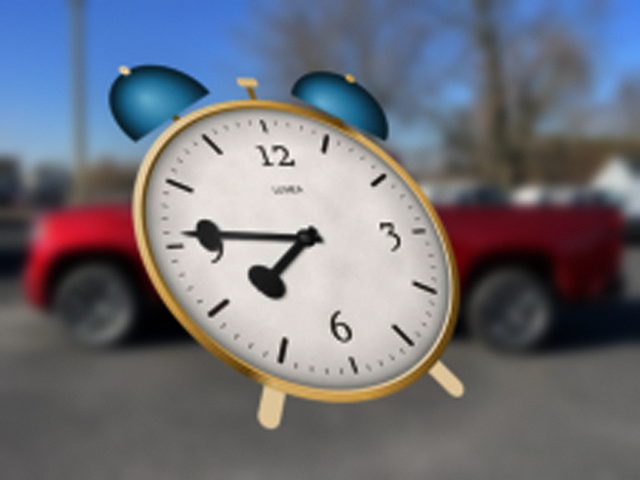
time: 7:46
